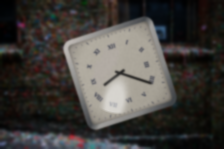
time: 8:21
